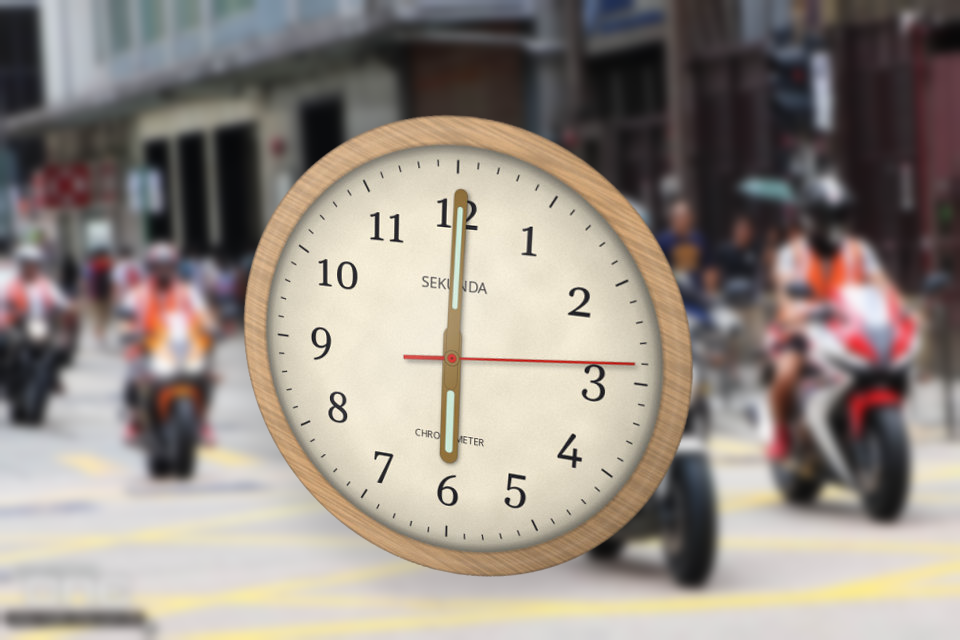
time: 6:00:14
